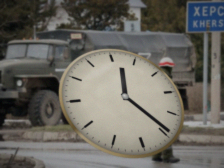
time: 12:24
